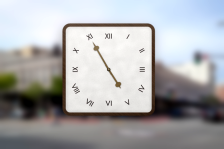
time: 4:55
